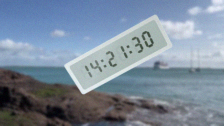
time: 14:21:30
